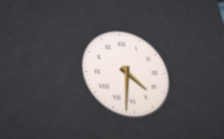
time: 4:32
